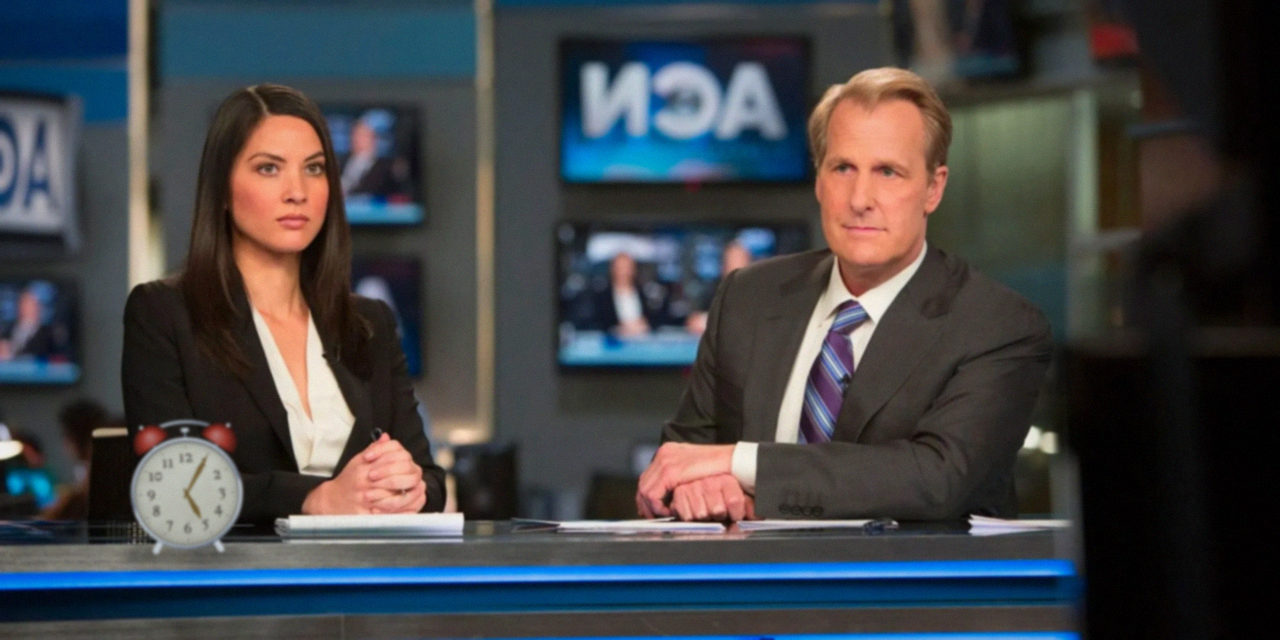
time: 5:05
